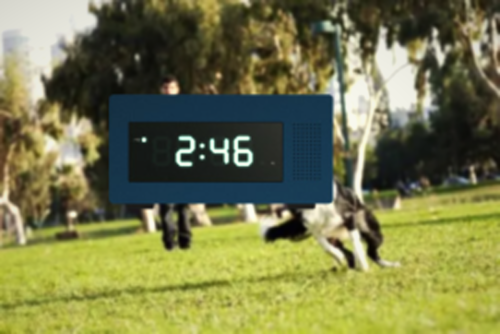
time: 2:46
